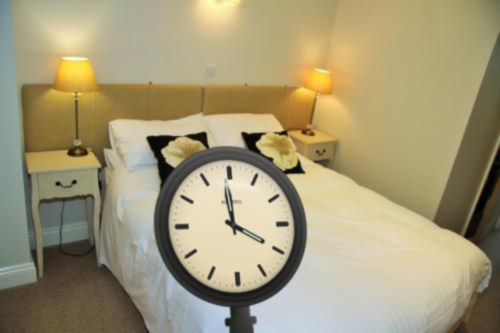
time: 3:59
